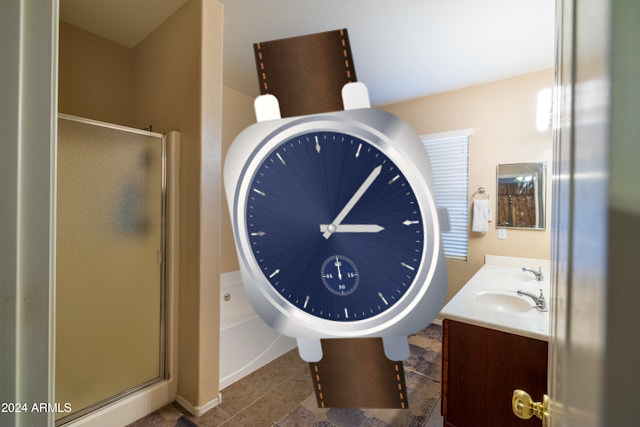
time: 3:08
